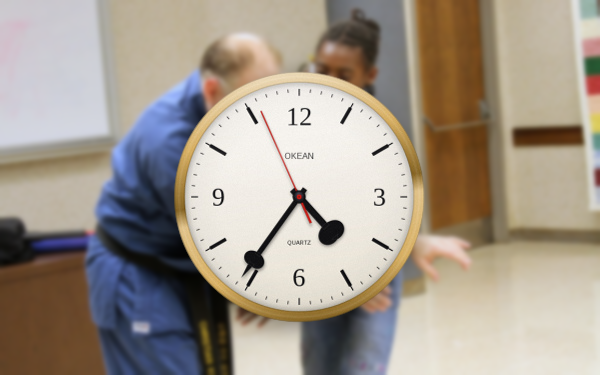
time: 4:35:56
